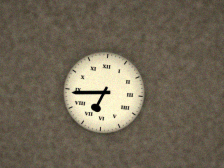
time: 6:44
